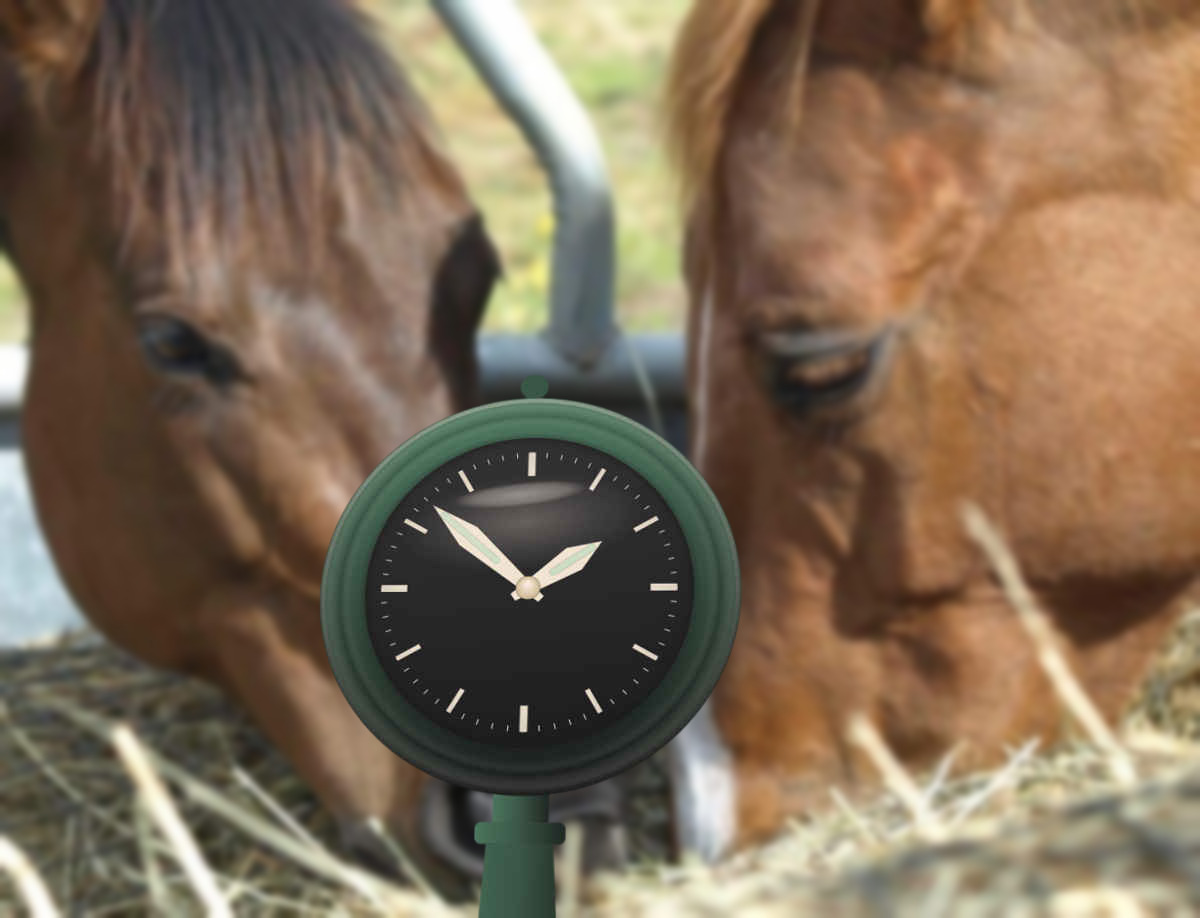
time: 1:52
